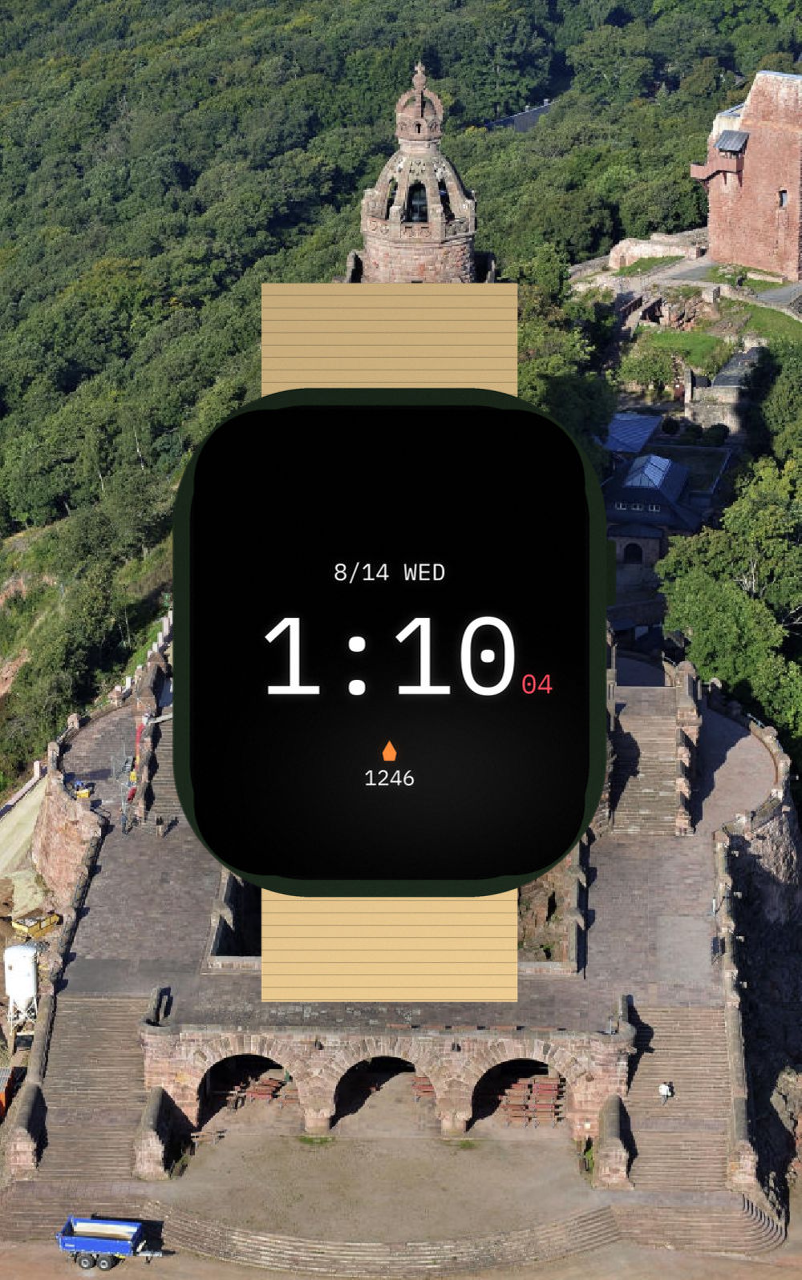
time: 1:10:04
